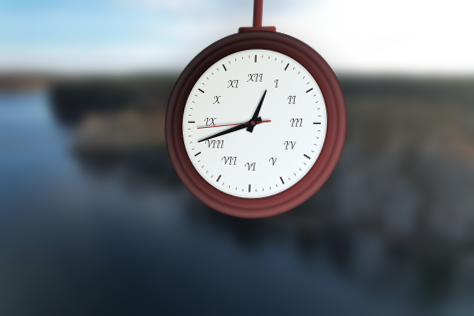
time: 12:41:44
